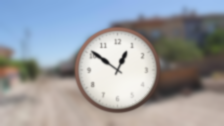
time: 12:51
